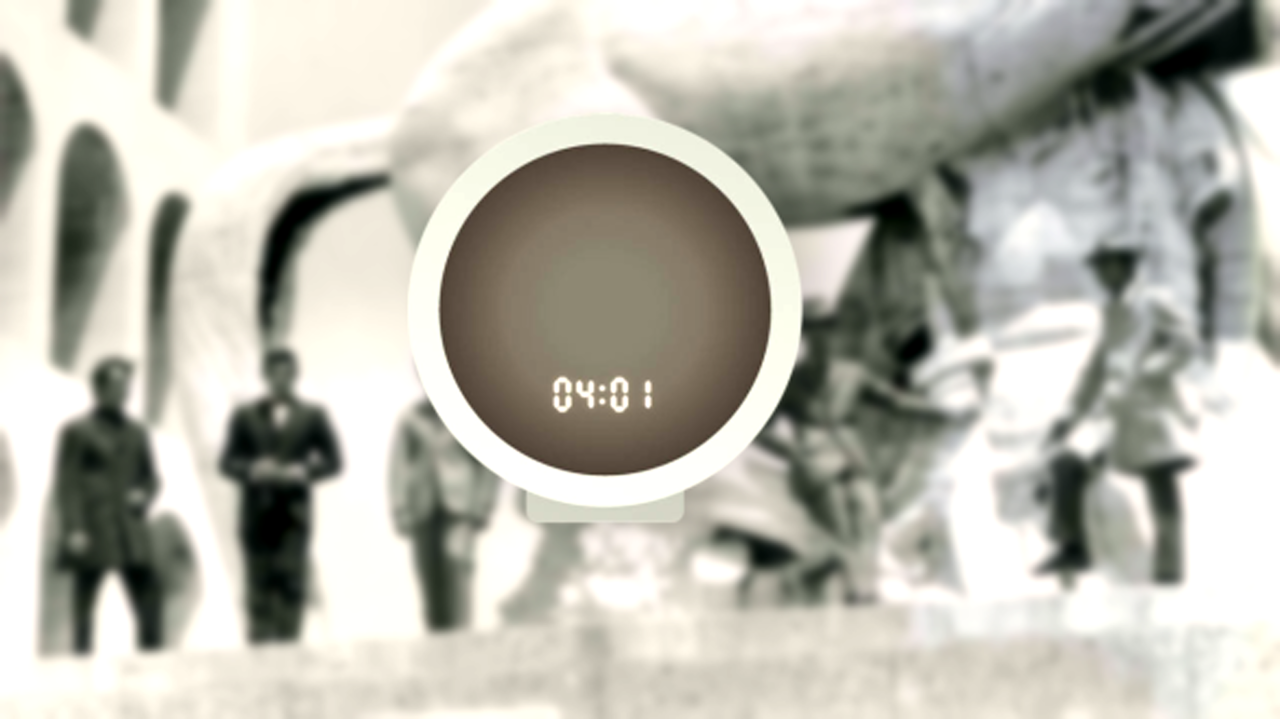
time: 4:01
